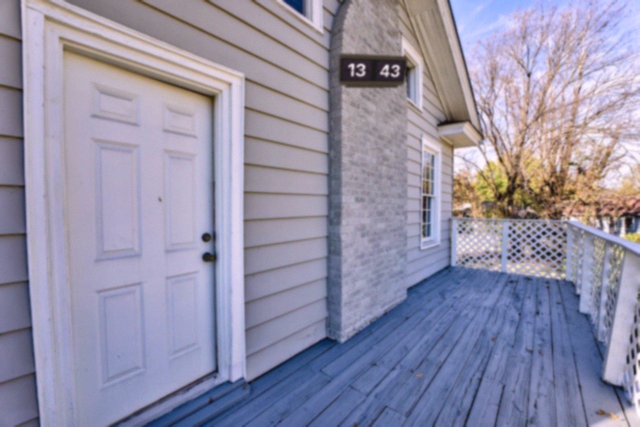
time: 13:43
